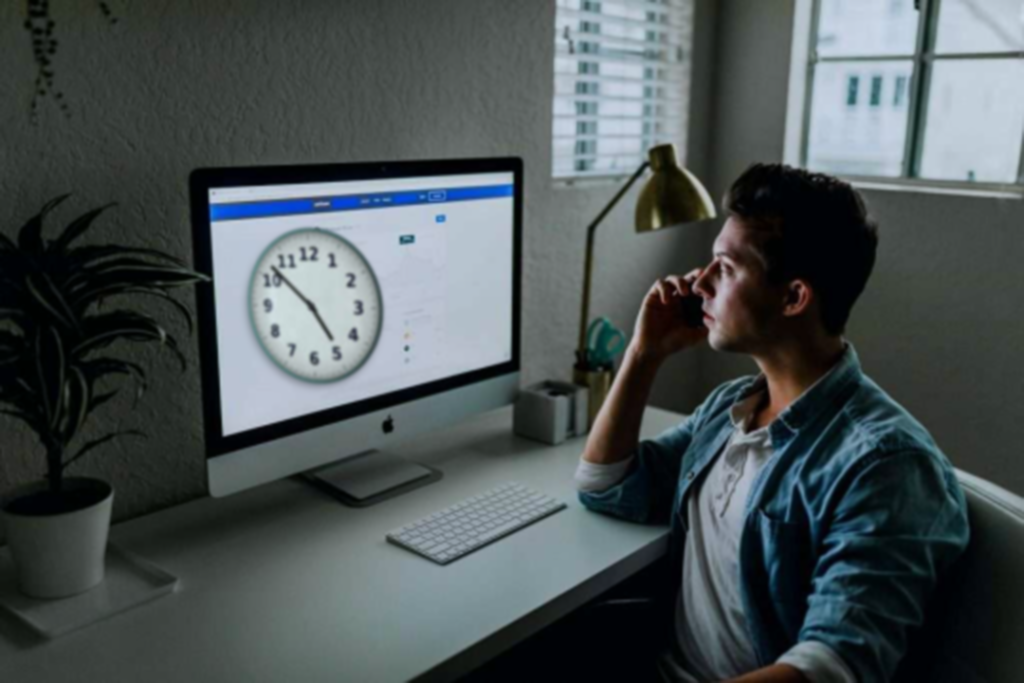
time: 4:52
